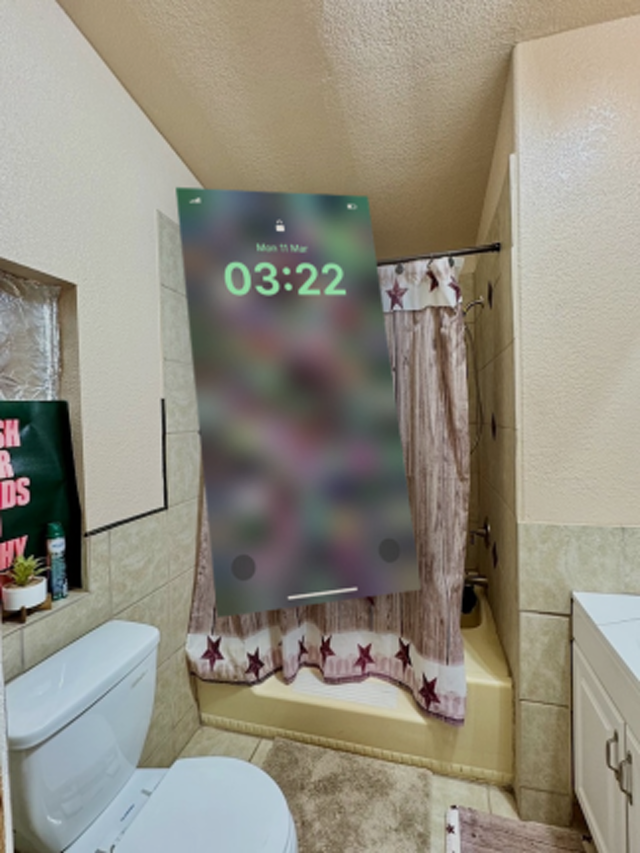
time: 3:22
